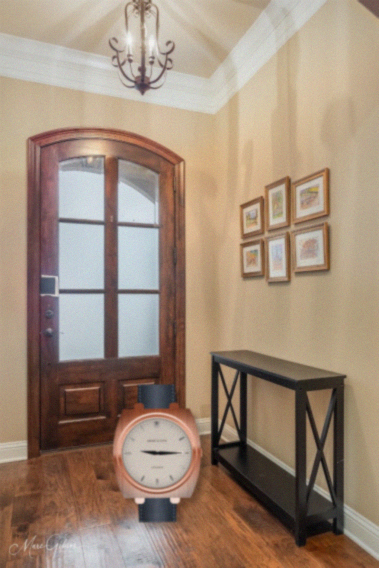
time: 9:15
